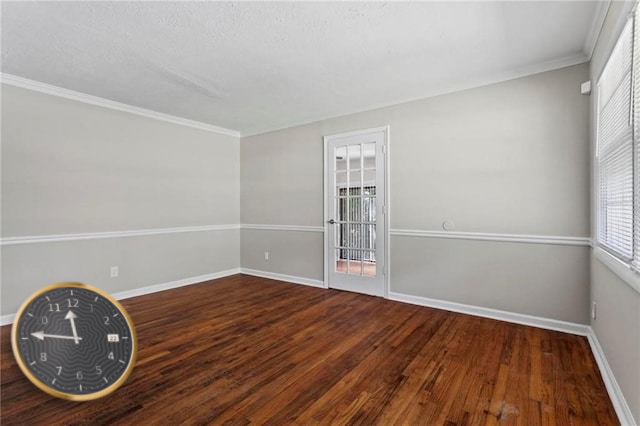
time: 11:46
